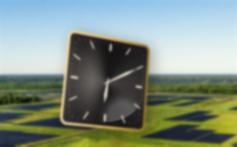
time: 6:10
